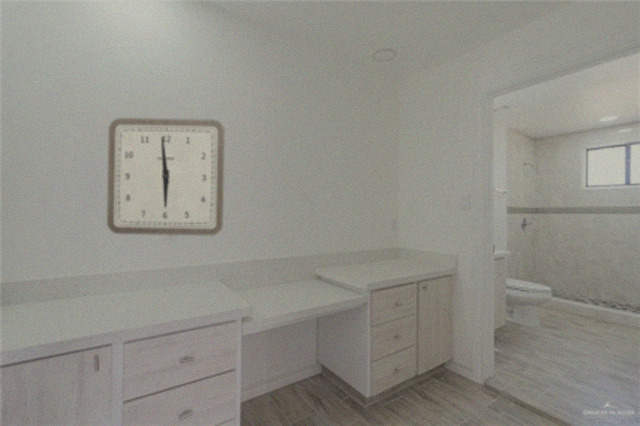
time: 5:59
